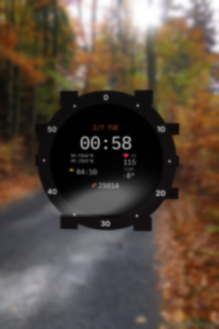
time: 0:58
